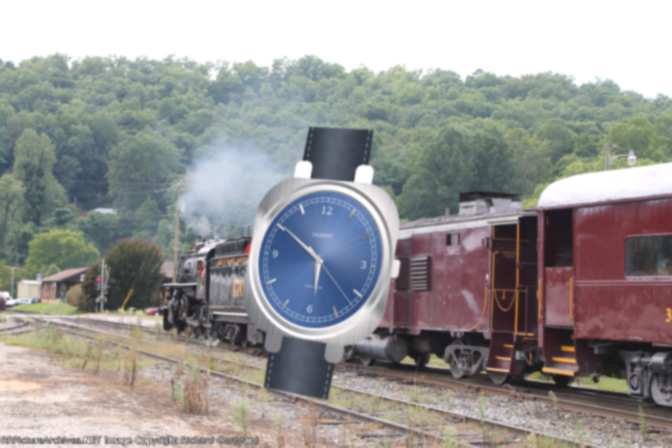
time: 5:50:22
